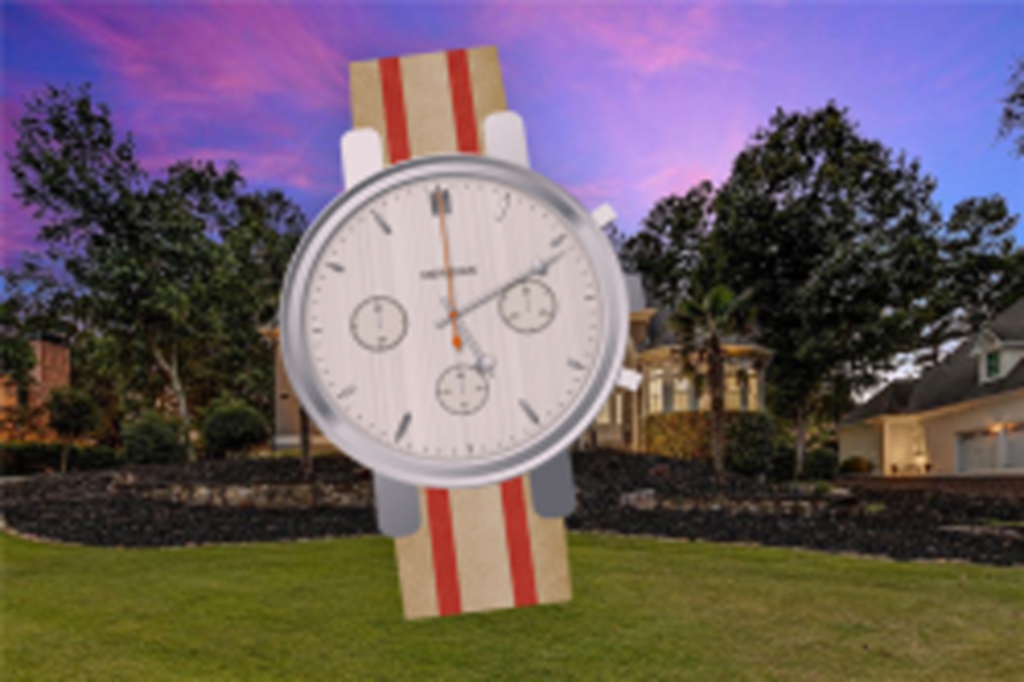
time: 5:11
